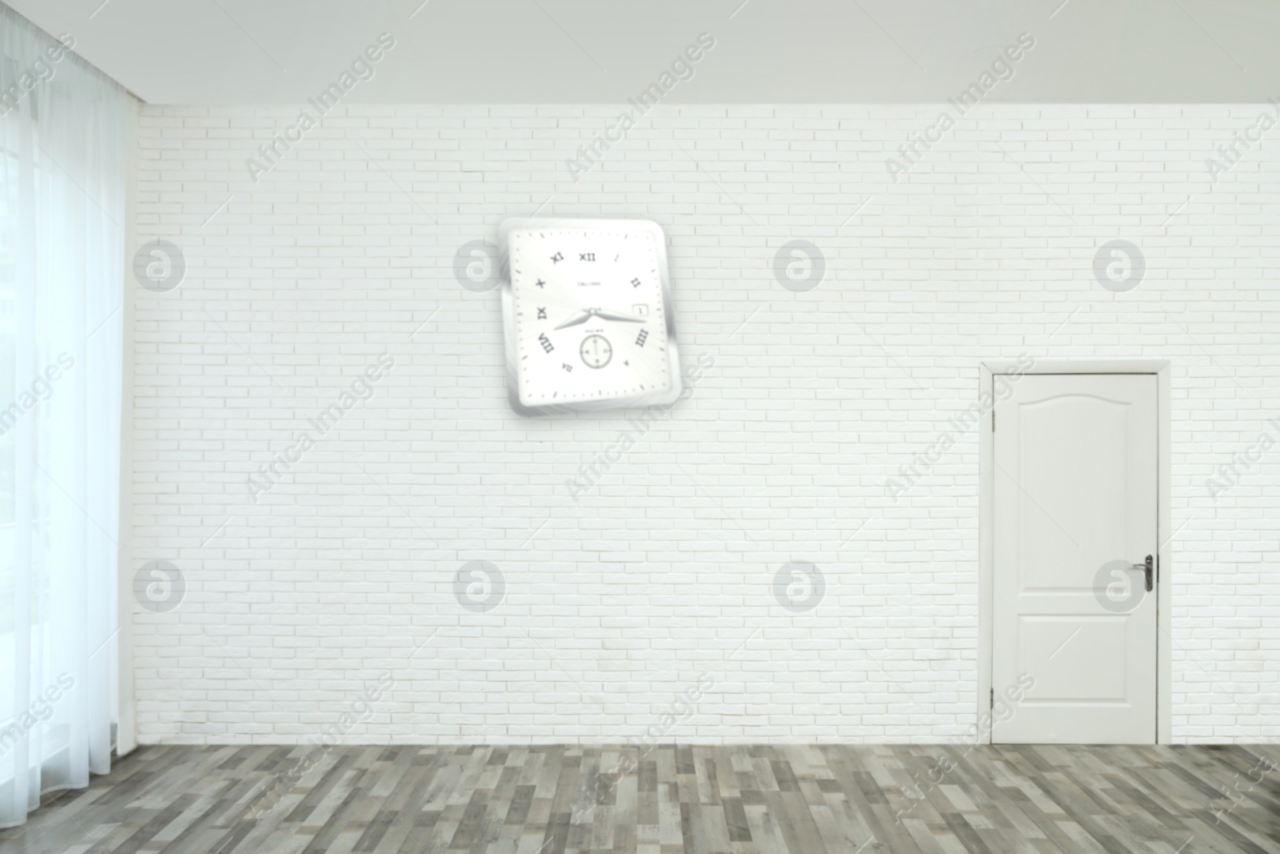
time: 8:17
